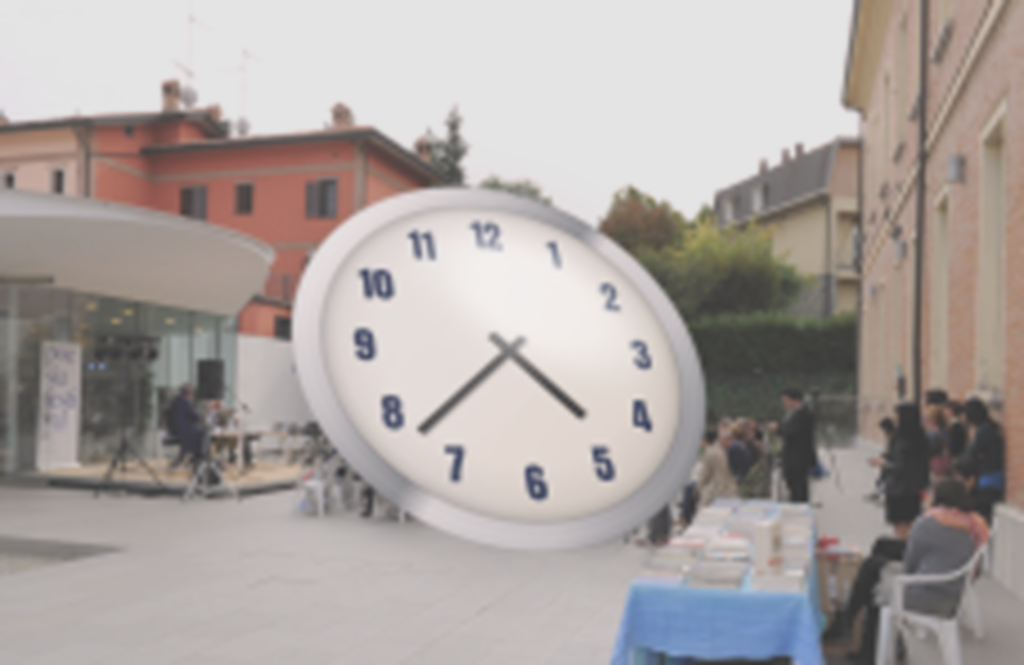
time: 4:38
